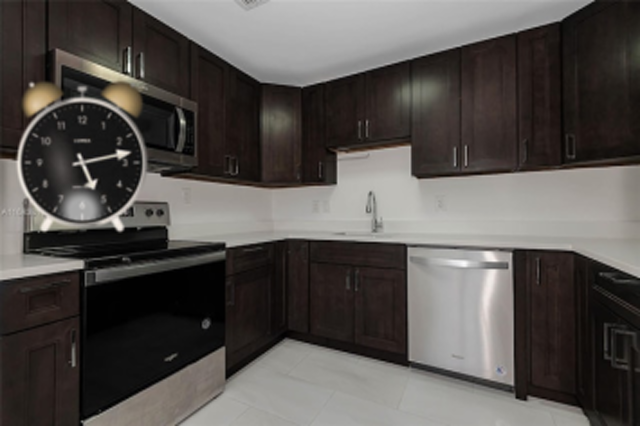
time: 5:13
